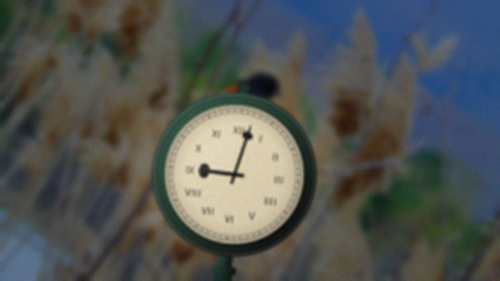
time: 9:02
